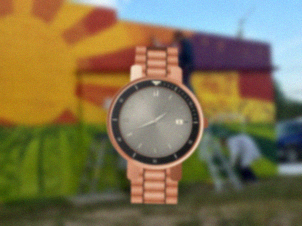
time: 1:41
